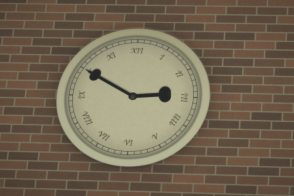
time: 2:50
